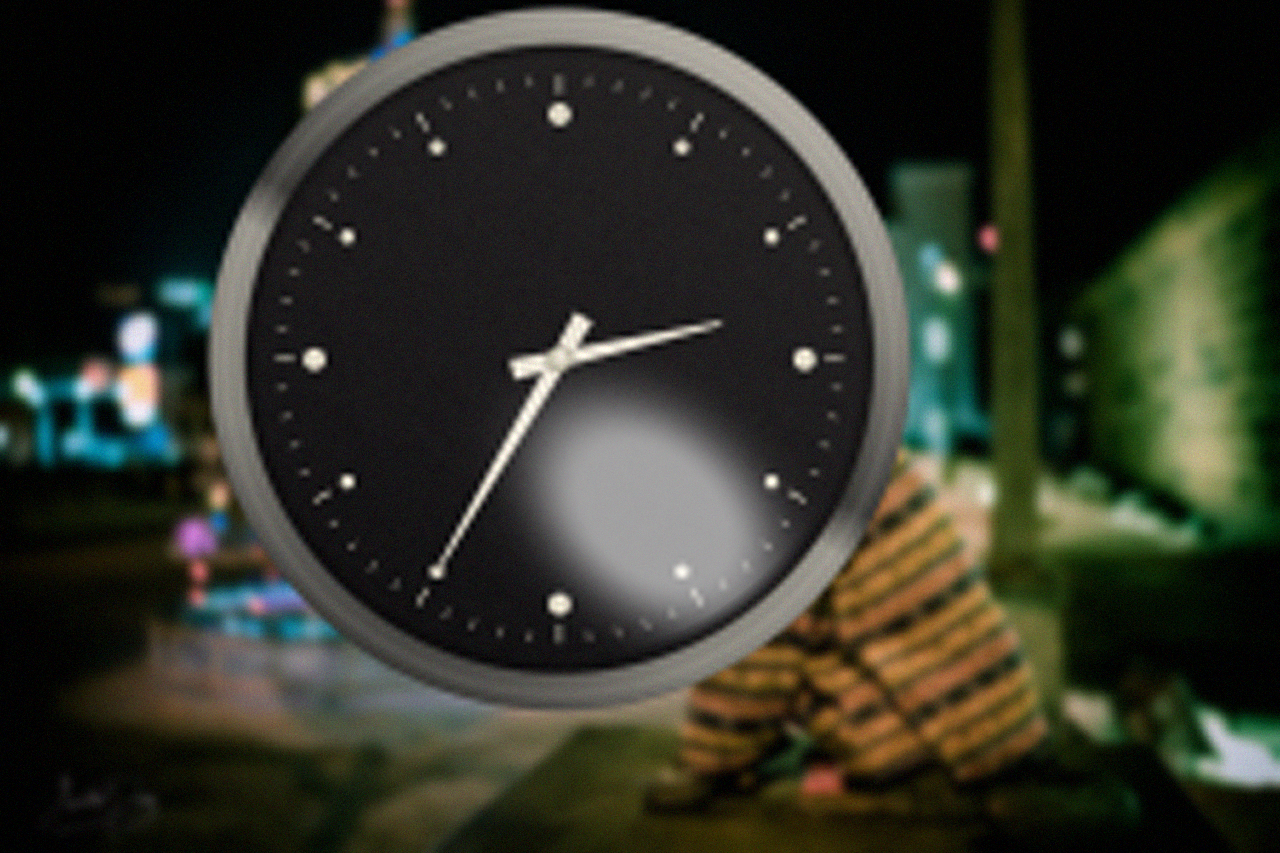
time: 2:35
